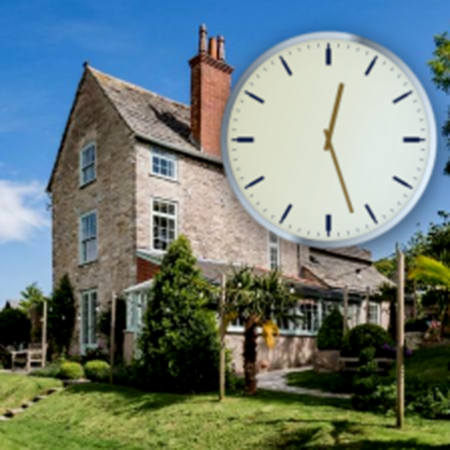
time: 12:27
